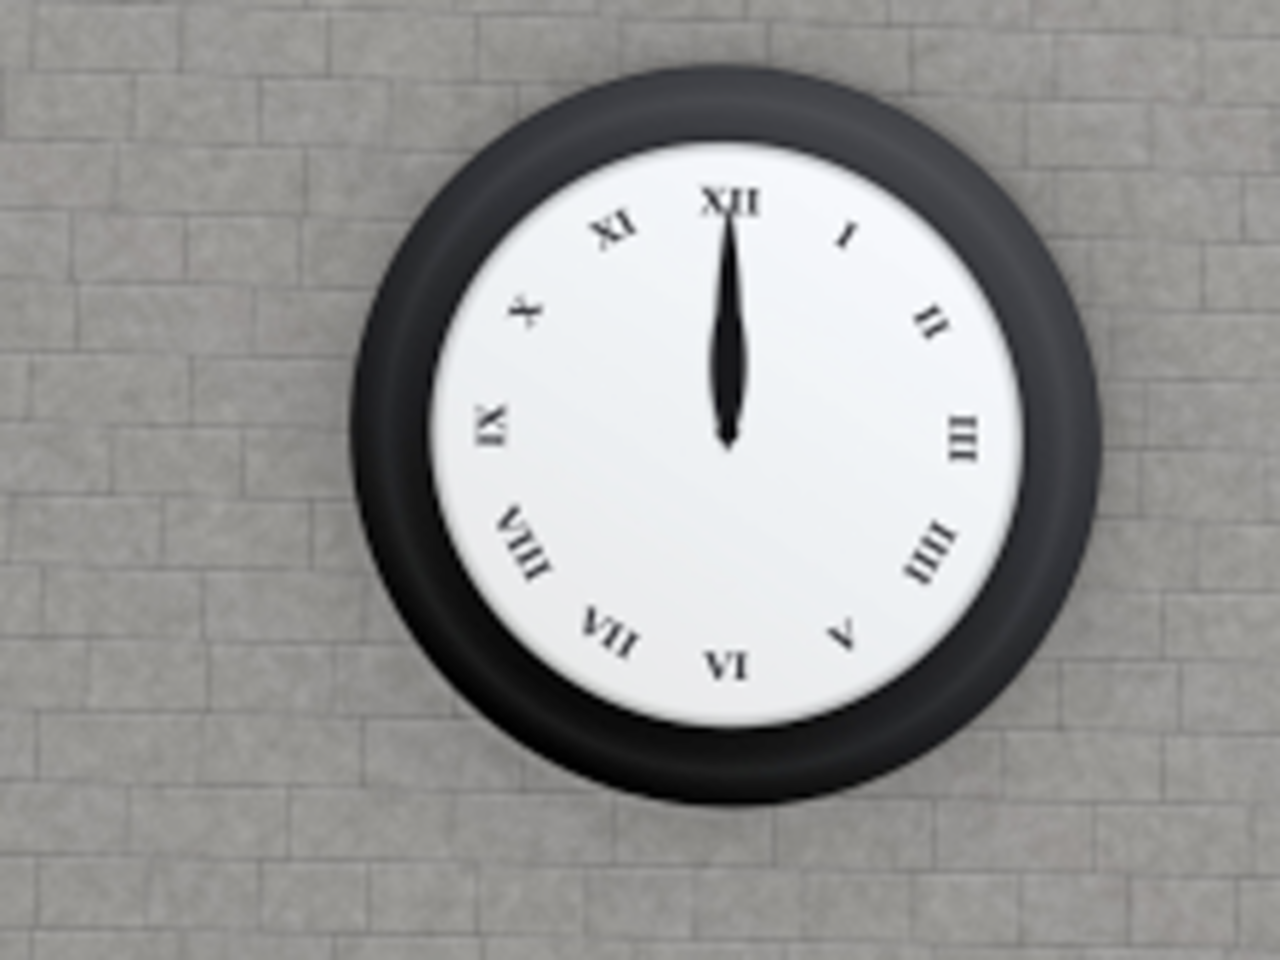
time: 12:00
